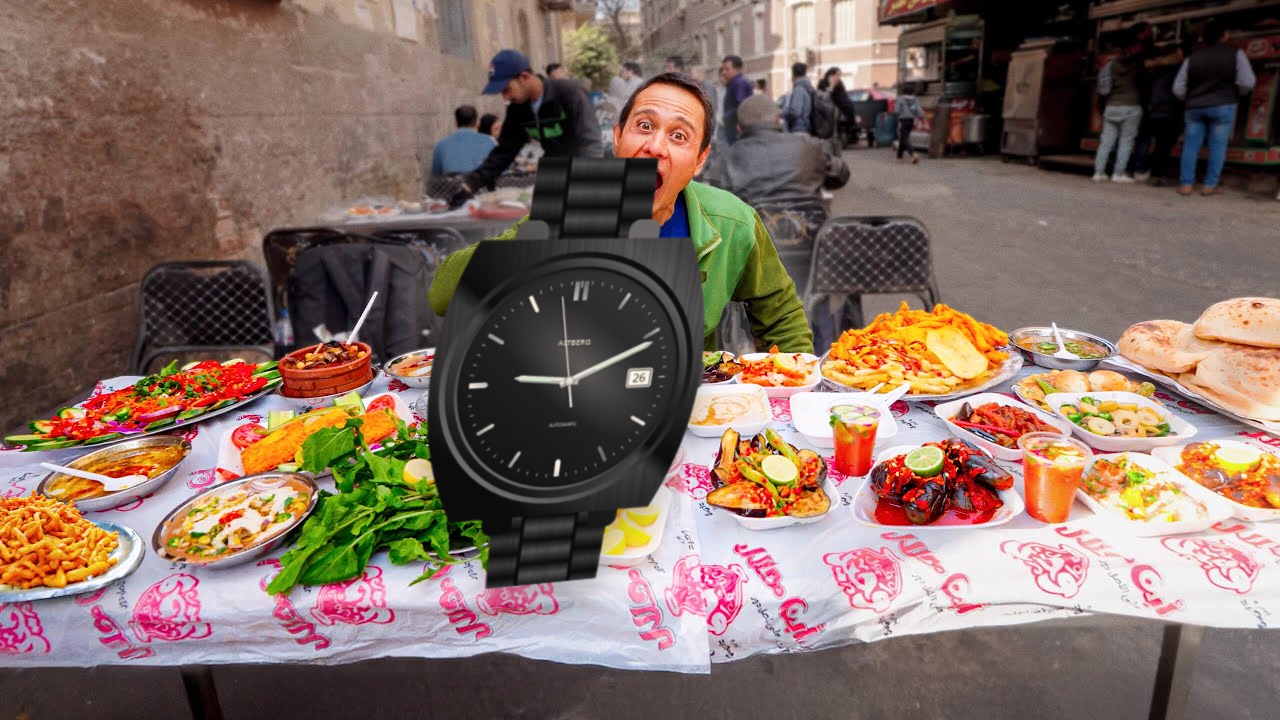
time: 9:10:58
